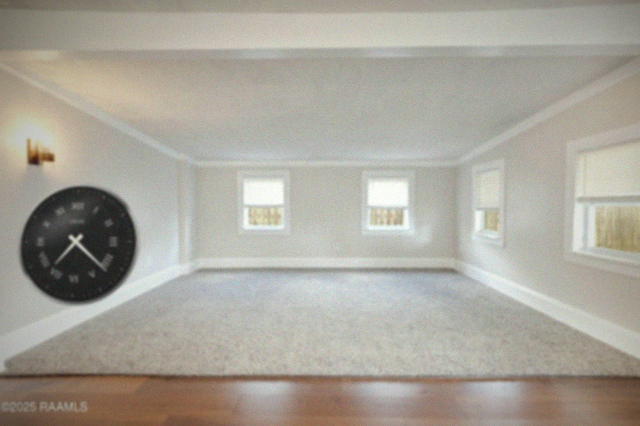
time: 7:22
